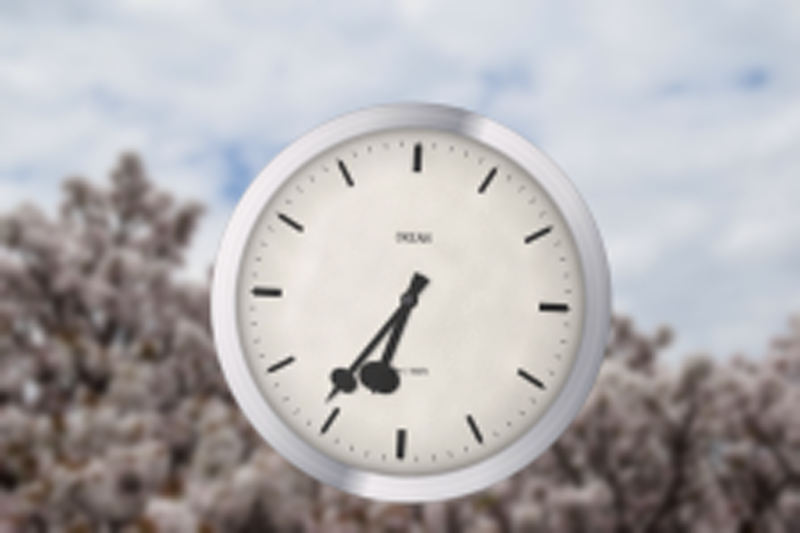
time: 6:36
